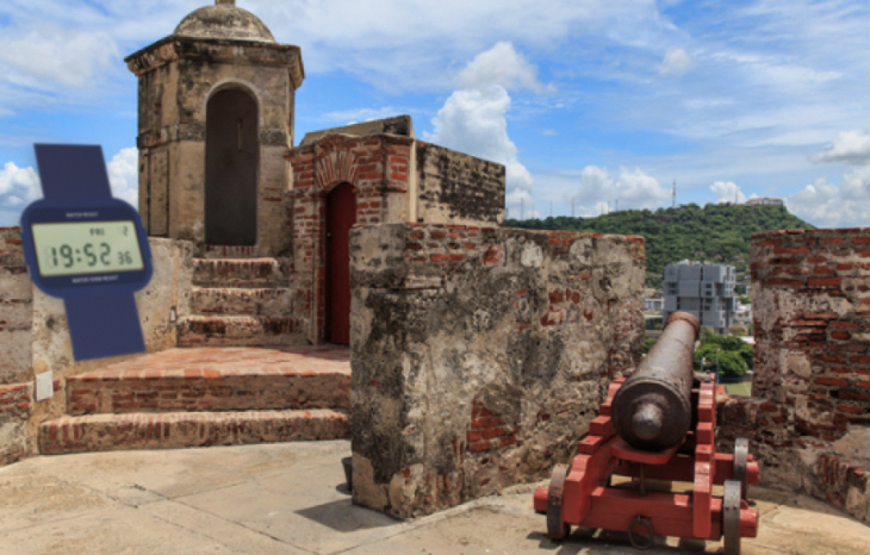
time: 19:52
